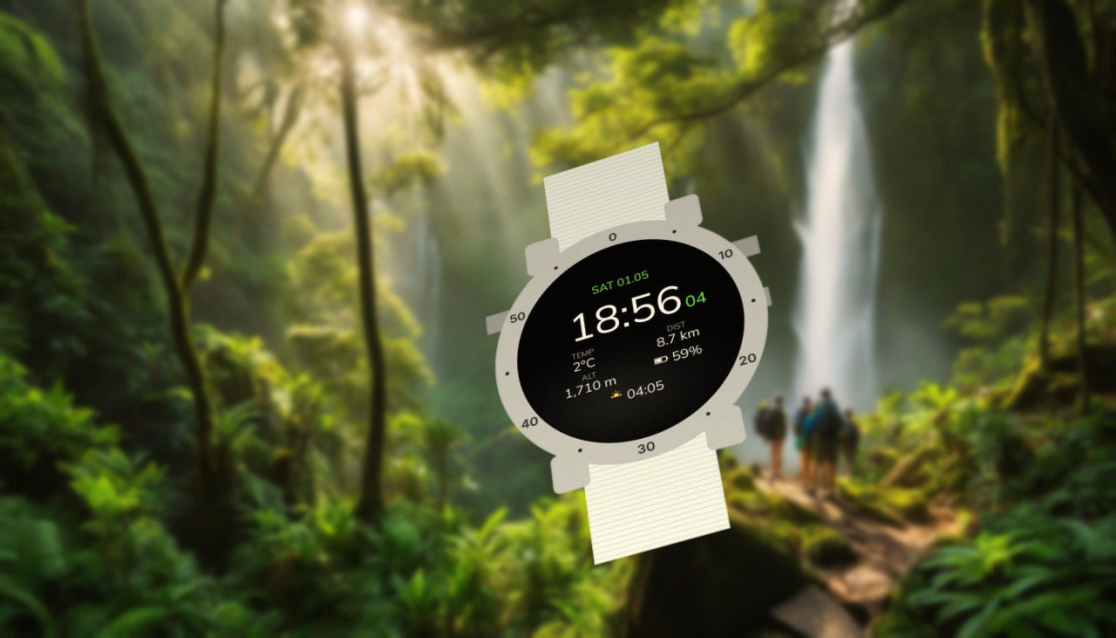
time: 18:56:04
